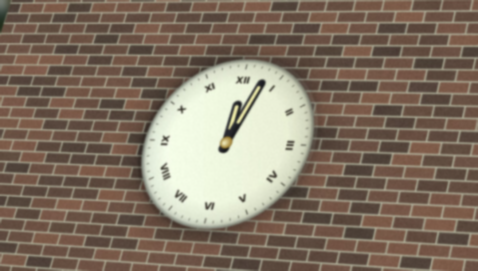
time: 12:03
